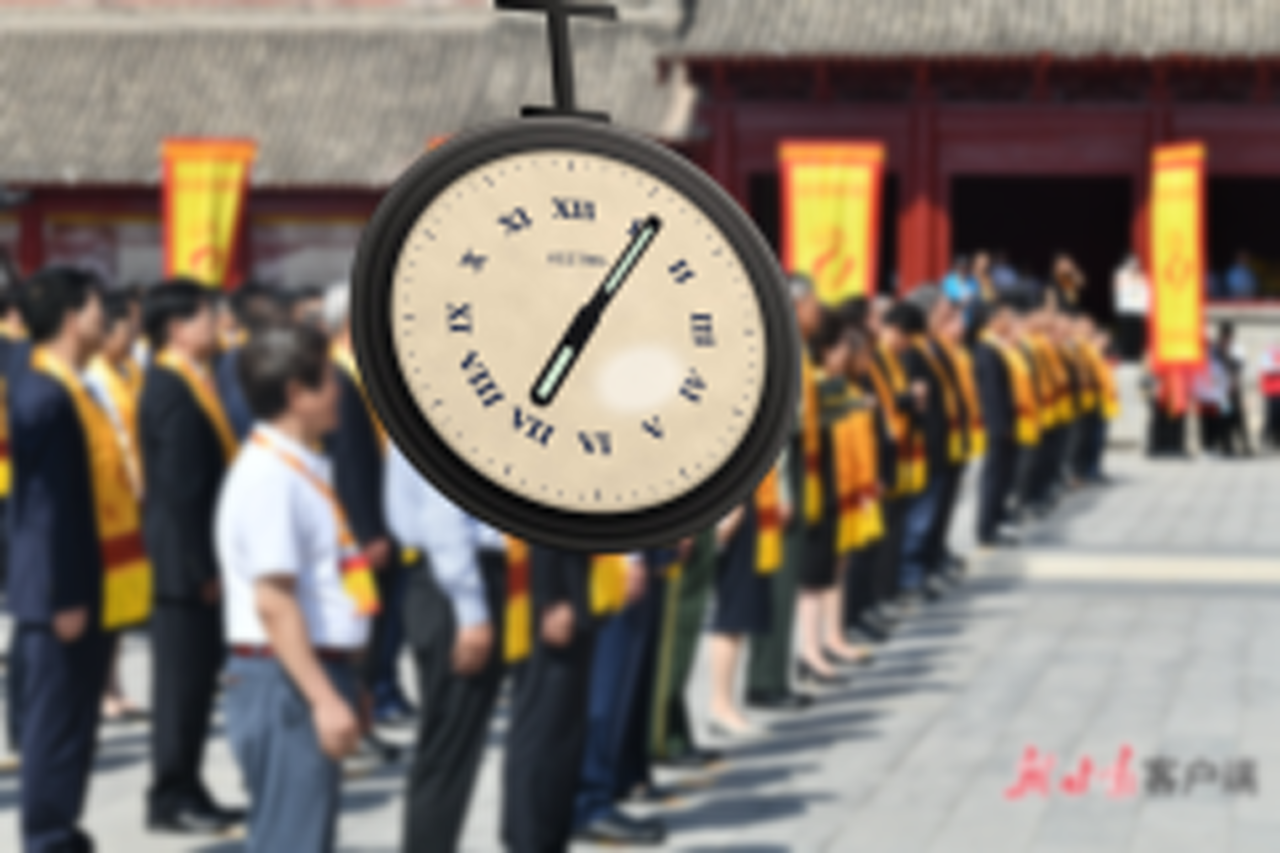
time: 7:06
